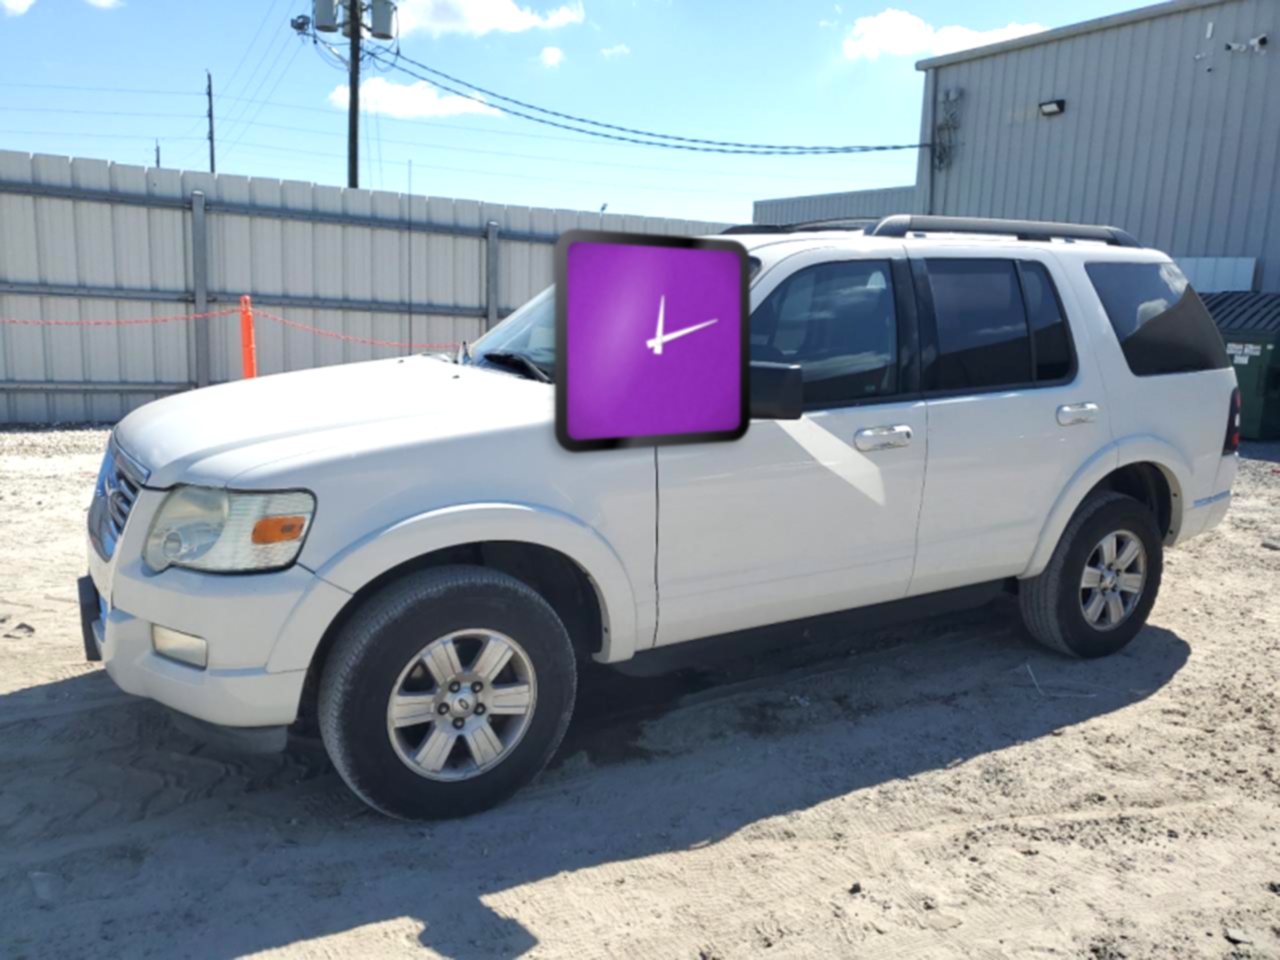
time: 12:12
